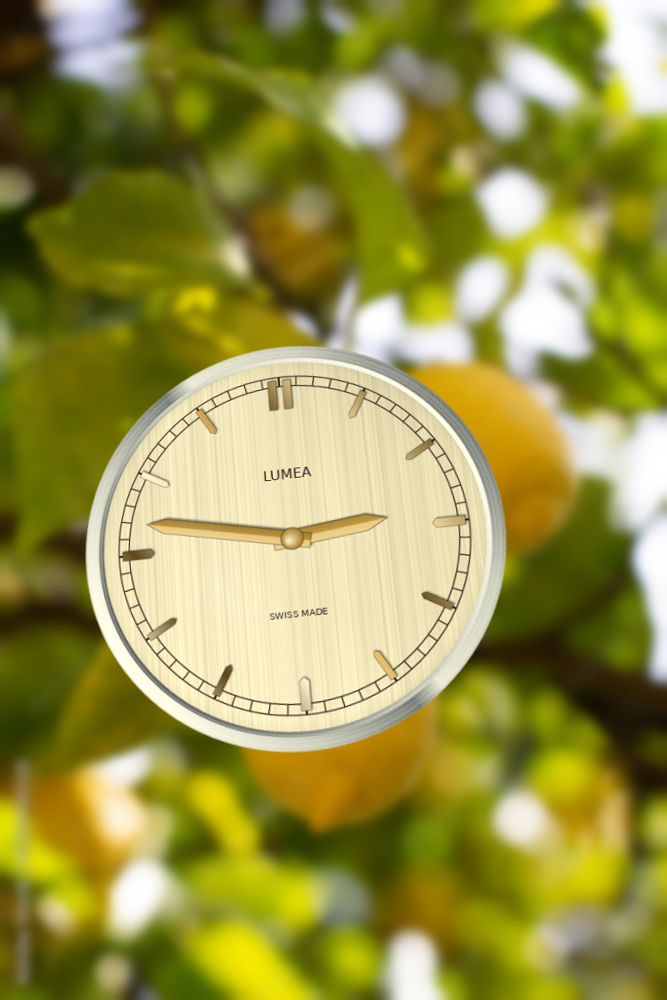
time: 2:47
